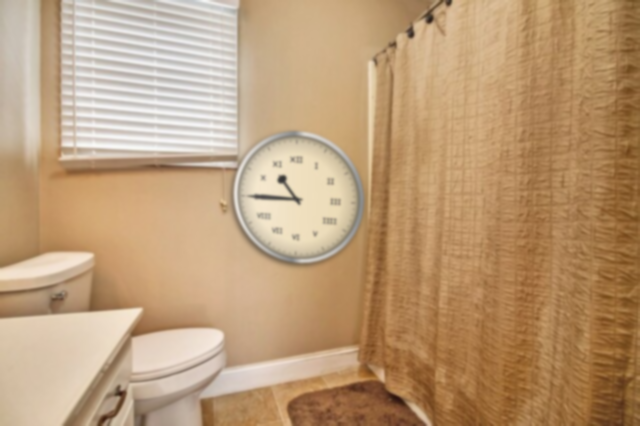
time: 10:45
